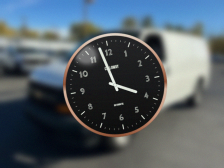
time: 3:58
